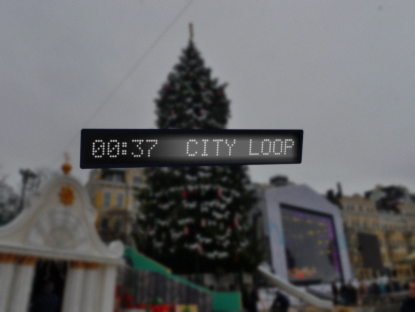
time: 0:37
